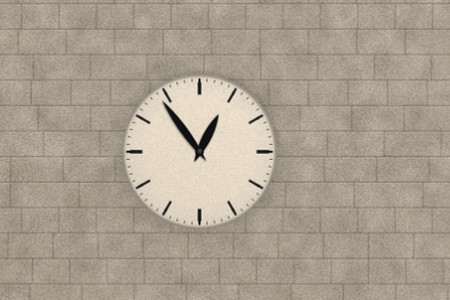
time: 12:54
